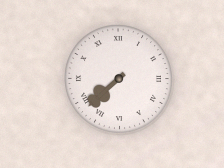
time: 7:38
